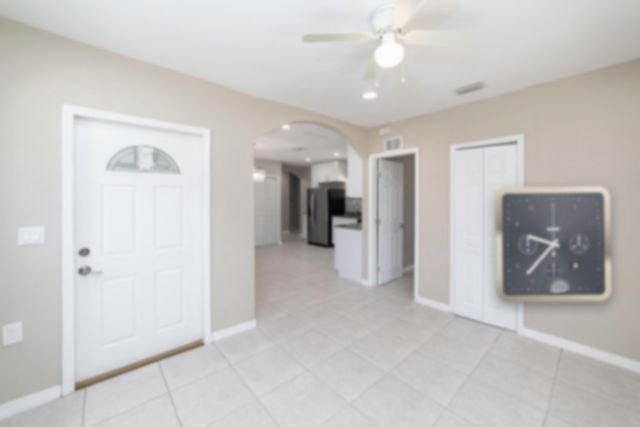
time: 9:37
